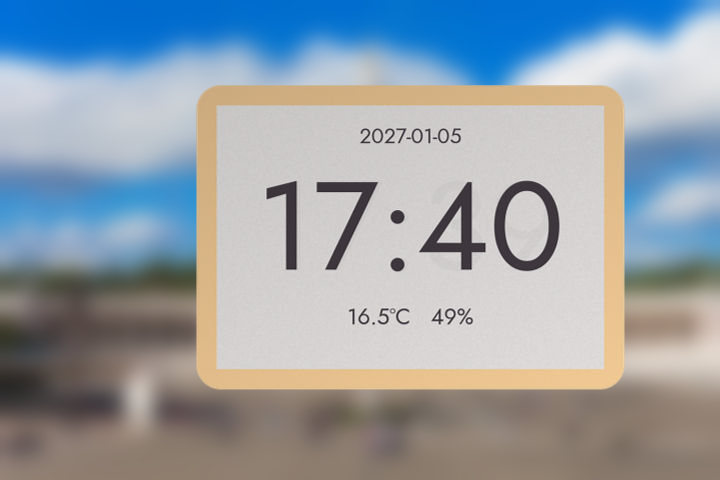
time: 17:40
